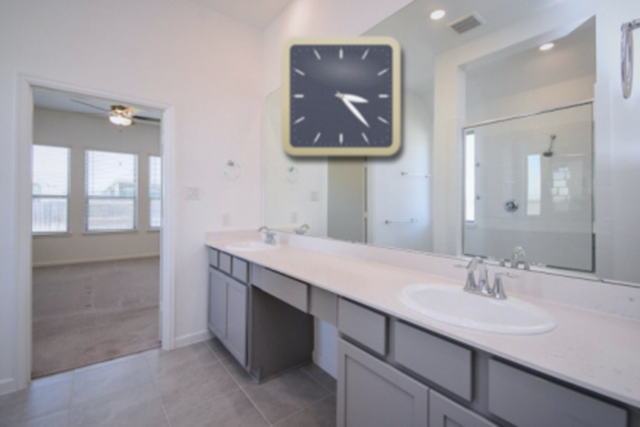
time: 3:23
